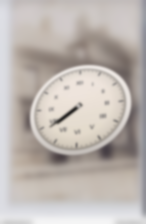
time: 7:39
